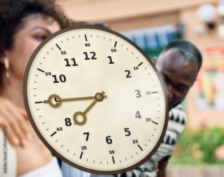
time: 7:45
